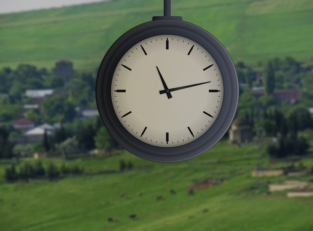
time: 11:13
